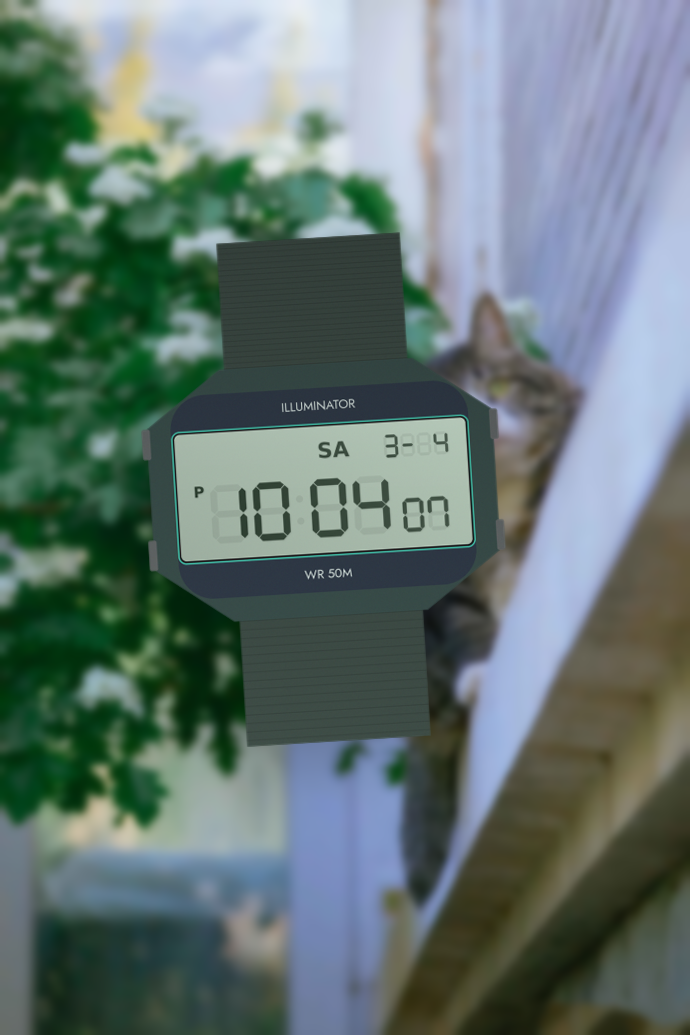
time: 10:04:07
